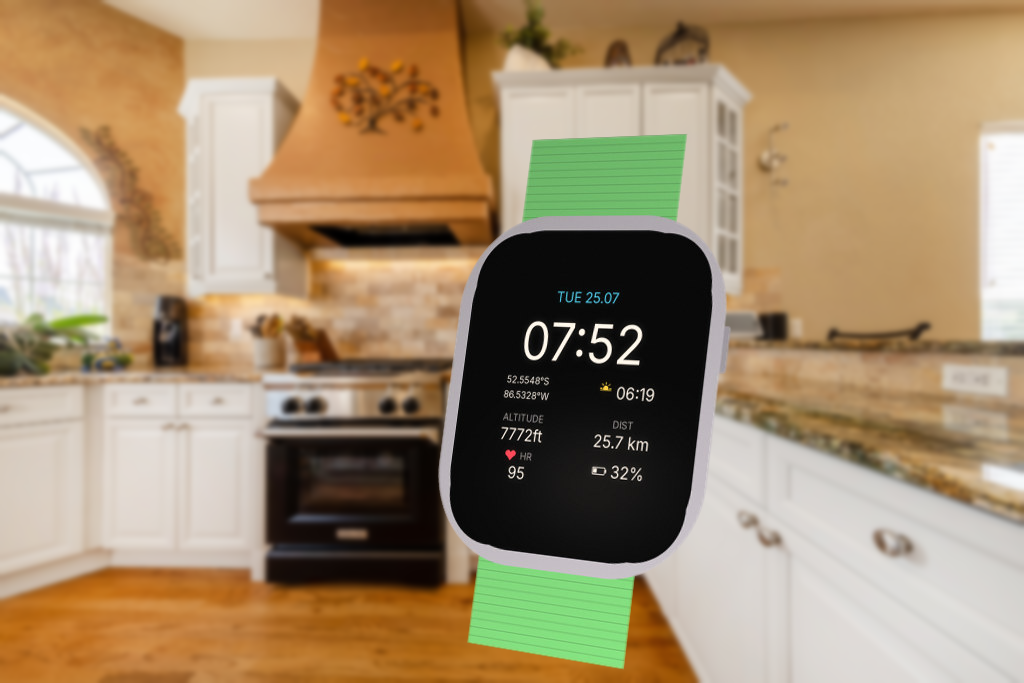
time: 7:52
